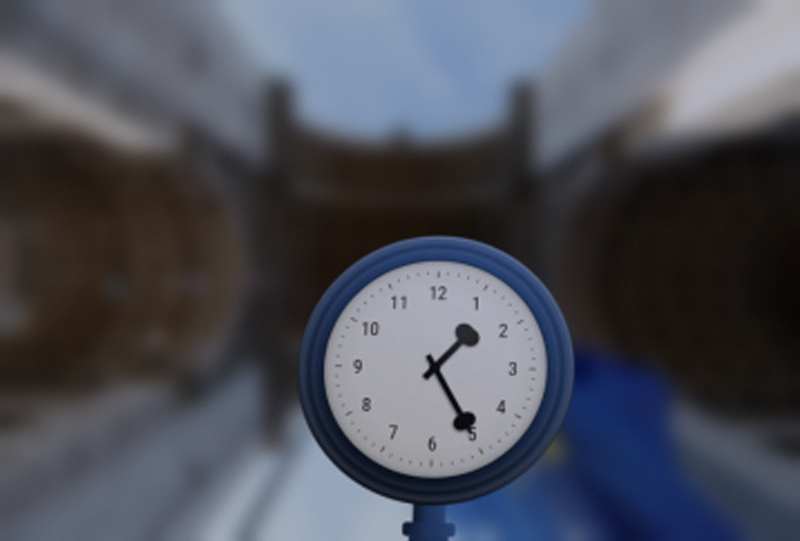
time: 1:25
